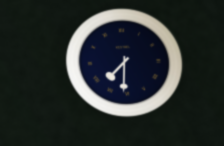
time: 7:31
